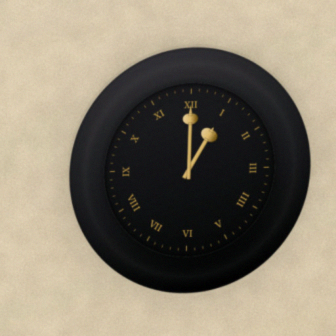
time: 1:00
